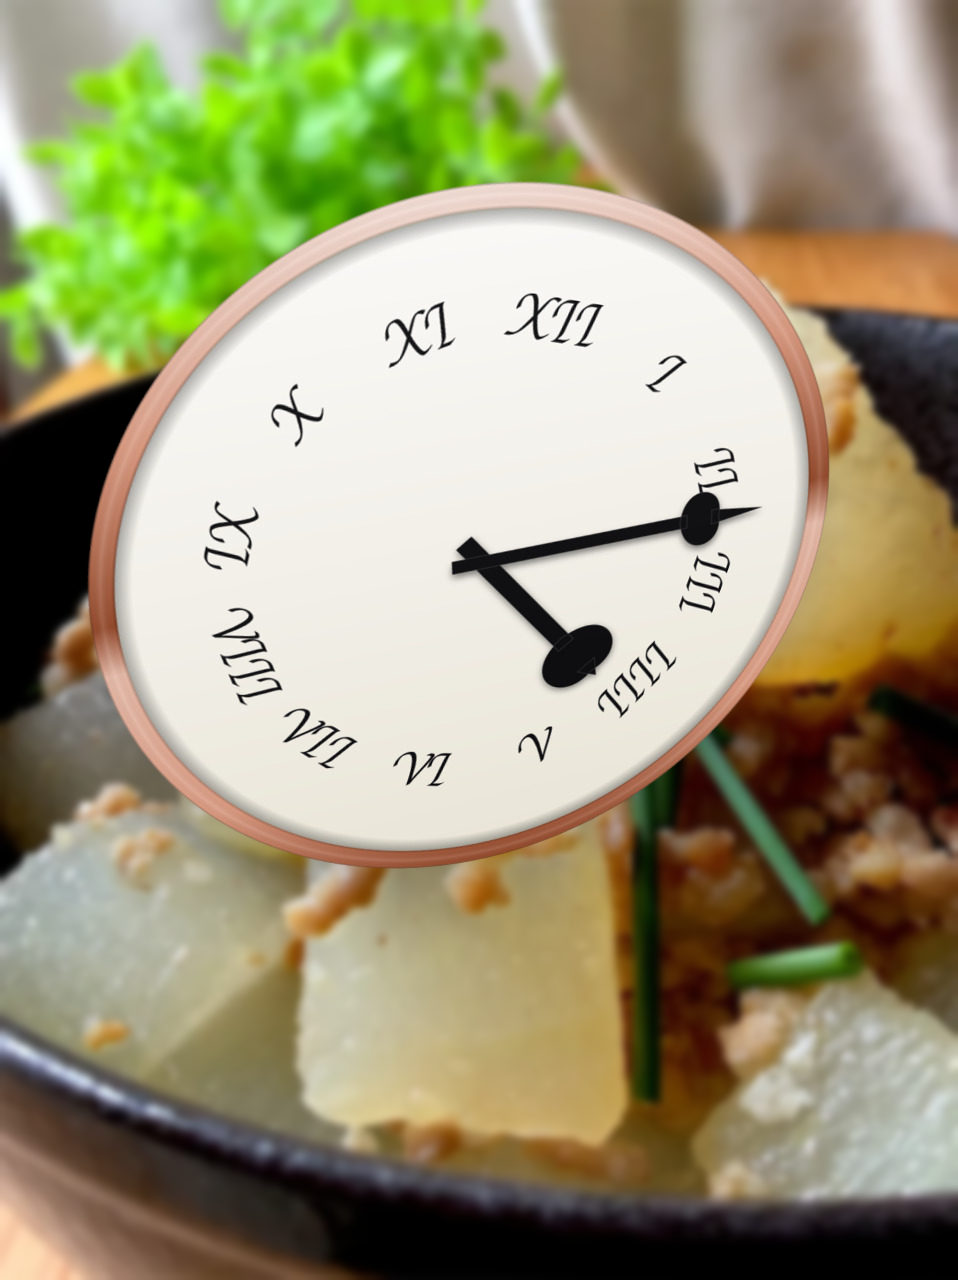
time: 4:12
